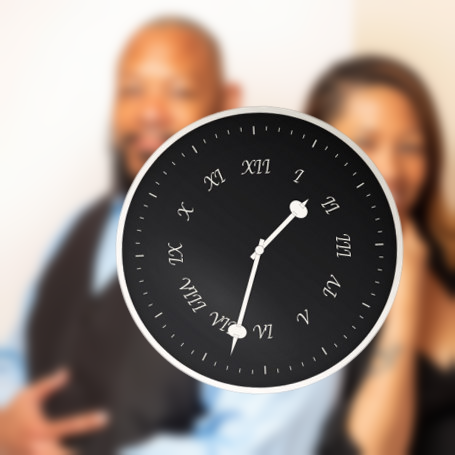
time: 1:33
